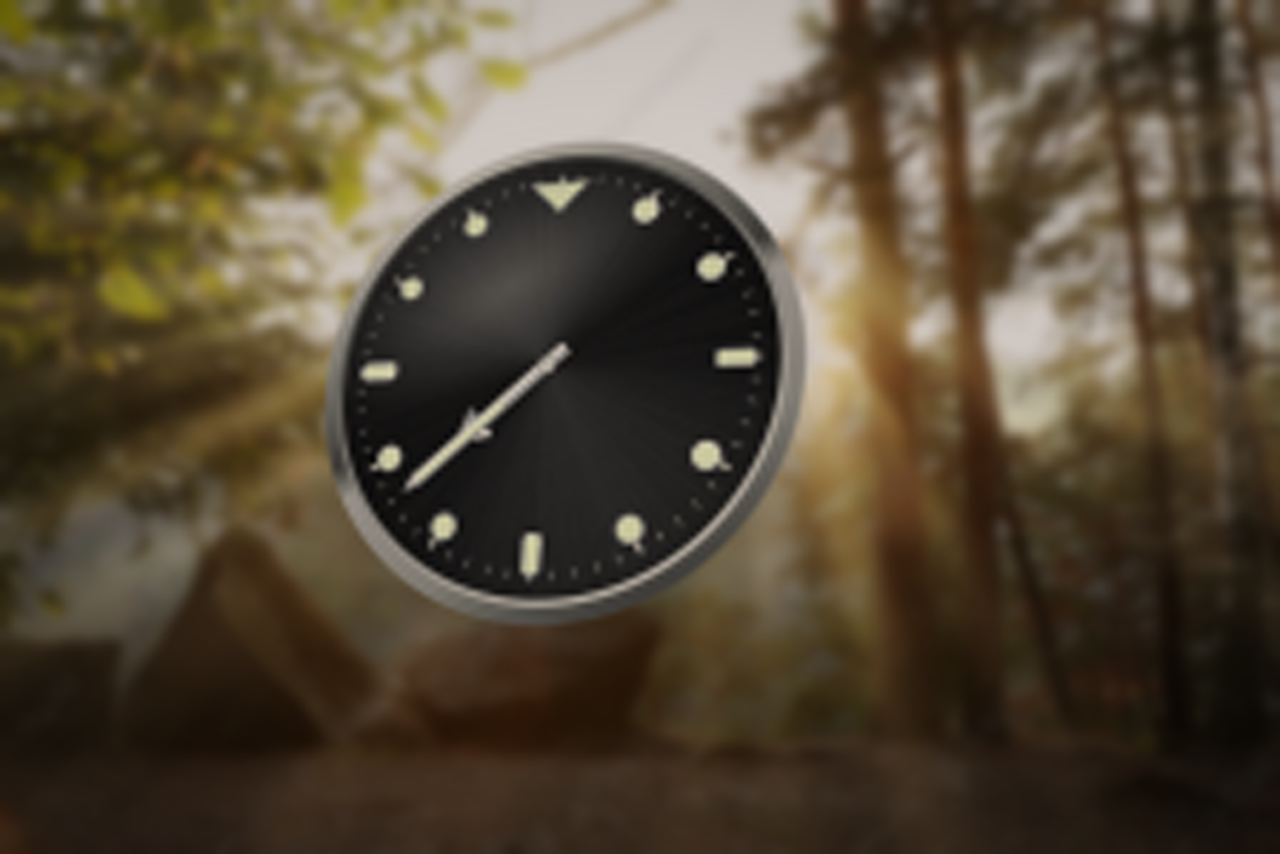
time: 7:38
